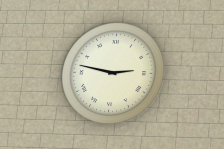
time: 2:47
